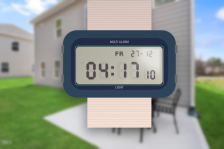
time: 4:17:10
